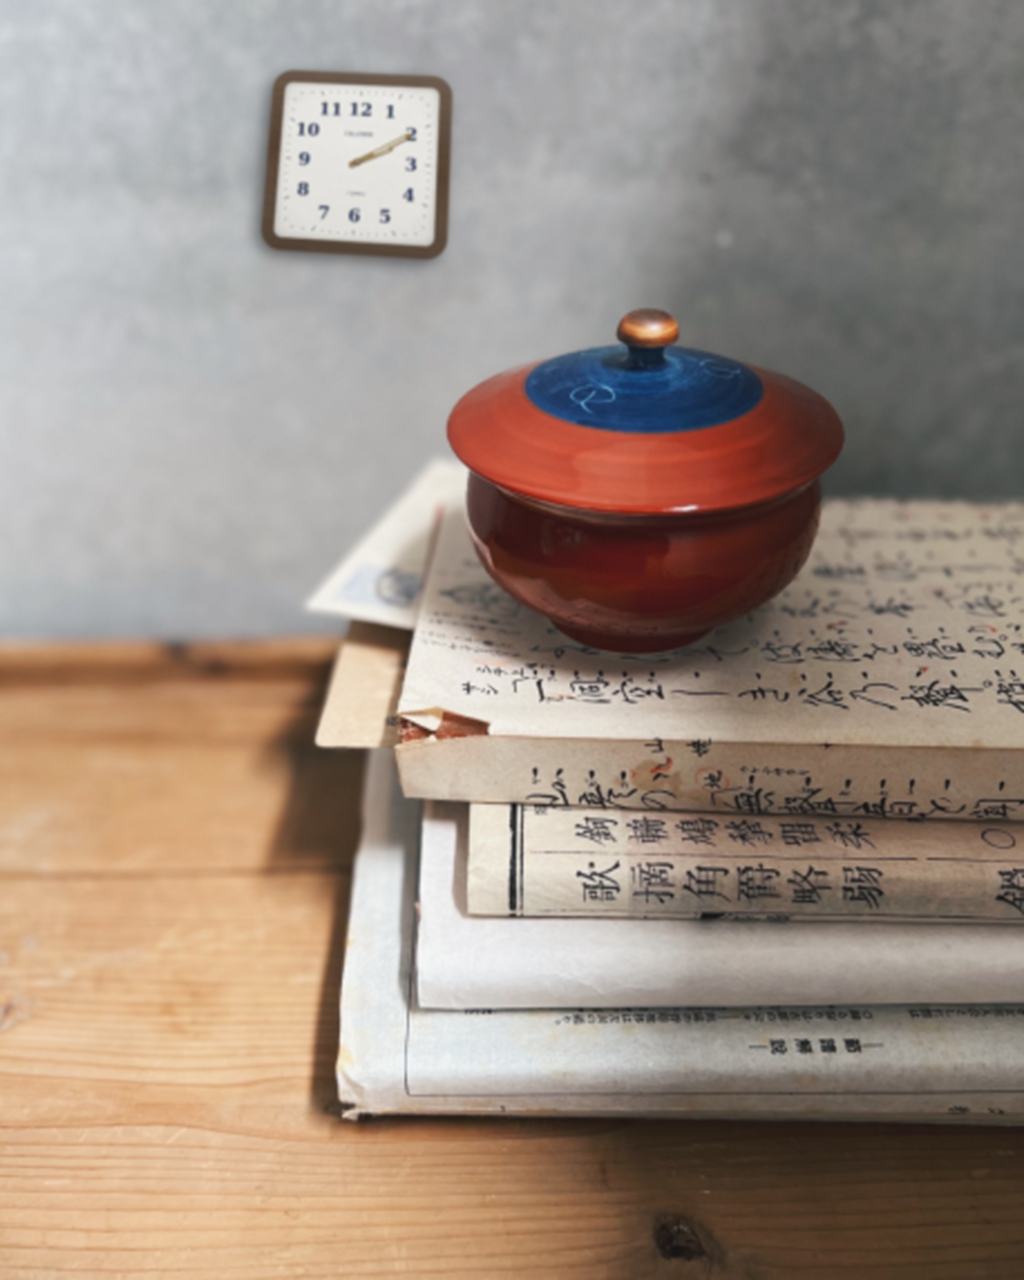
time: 2:10
